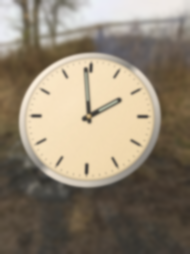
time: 1:59
